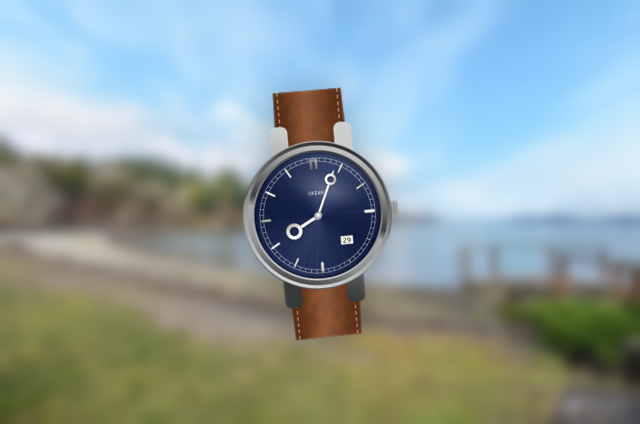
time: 8:04
